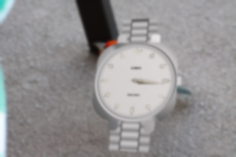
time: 3:16
